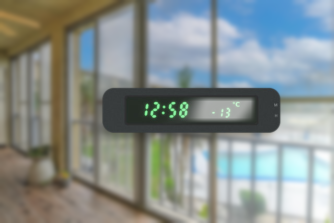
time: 12:58
